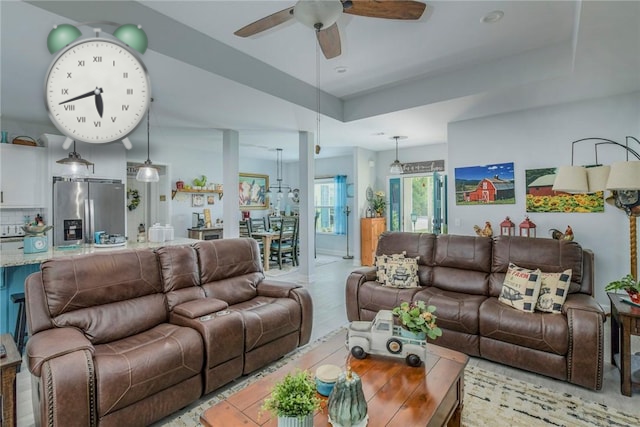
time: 5:42
